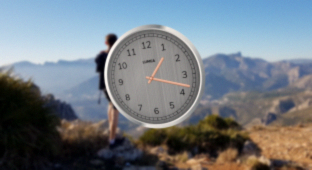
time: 1:18
